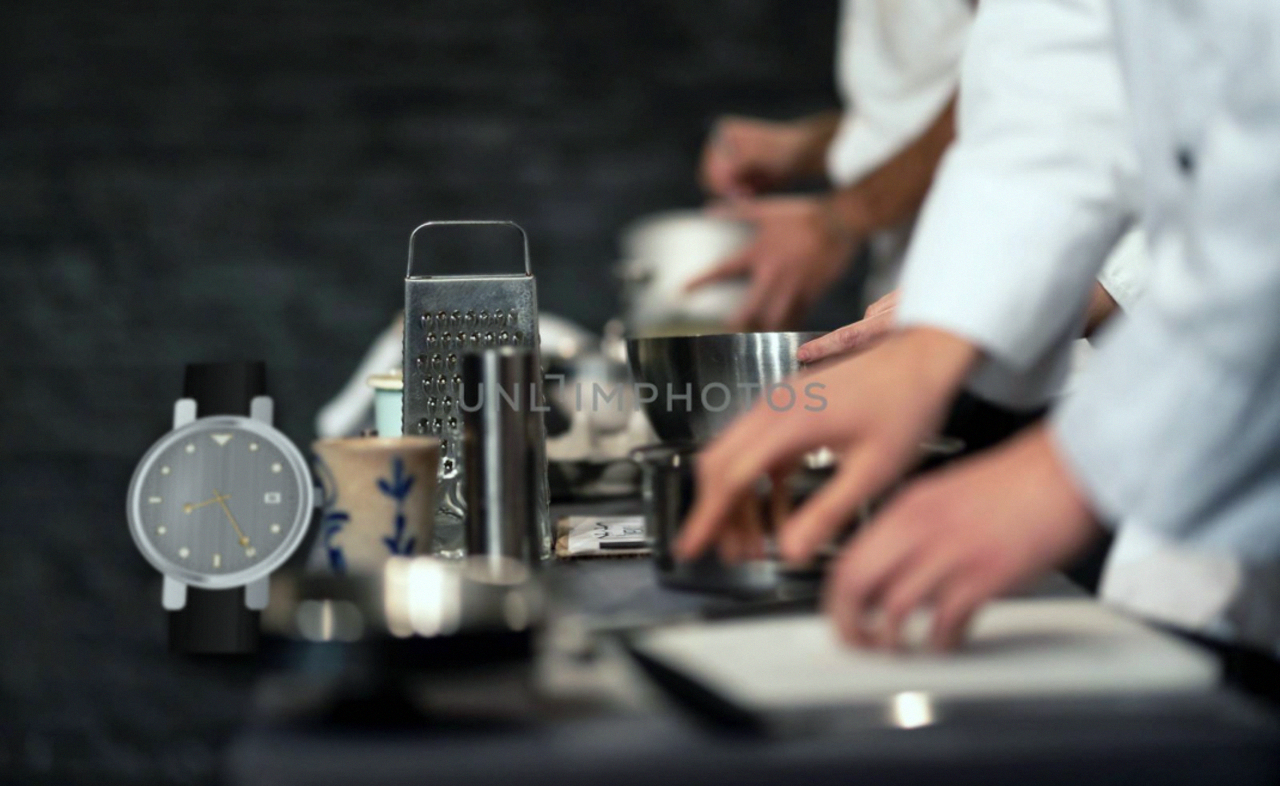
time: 8:25
